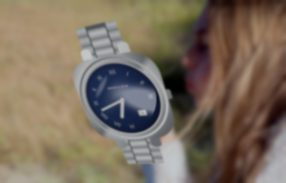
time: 6:42
